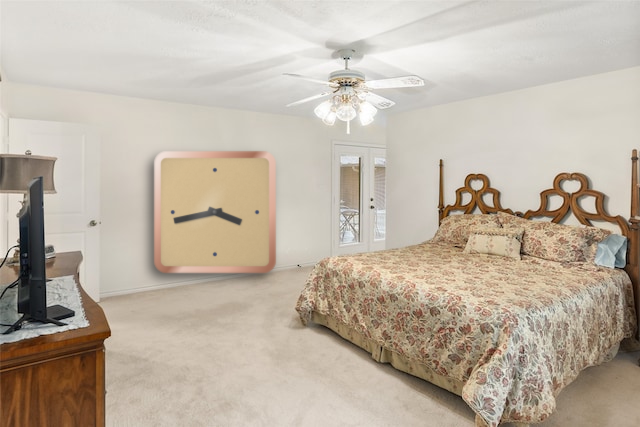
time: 3:43
